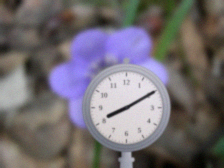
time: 8:10
